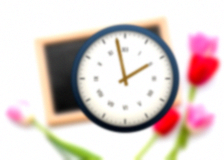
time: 1:58
